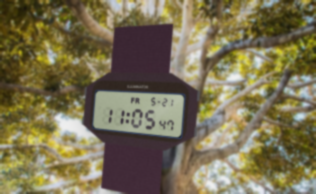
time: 11:05
